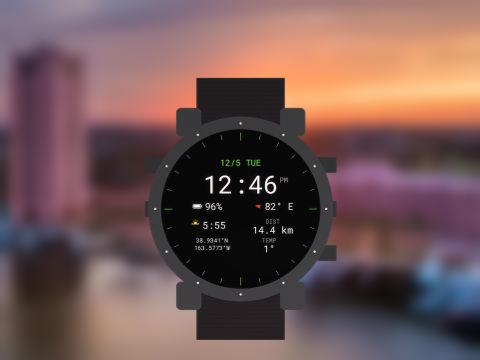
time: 12:46
